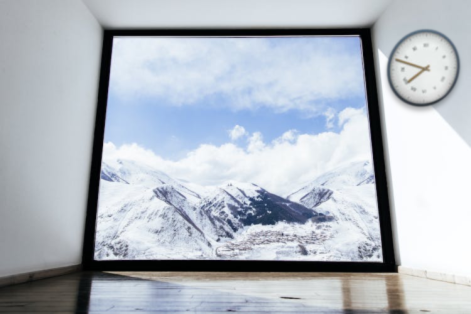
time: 7:48
